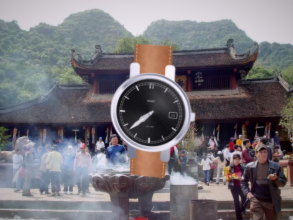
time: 7:38
